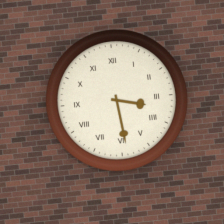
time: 3:29
